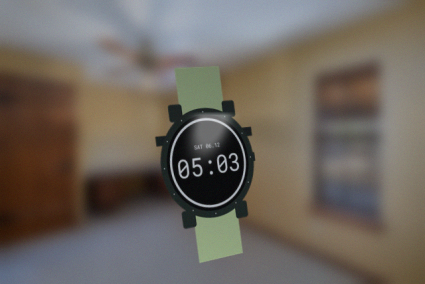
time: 5:03
